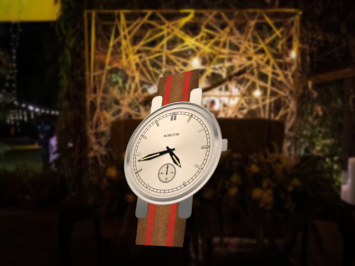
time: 4:43
